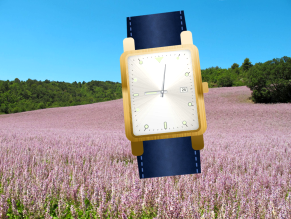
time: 9:02
